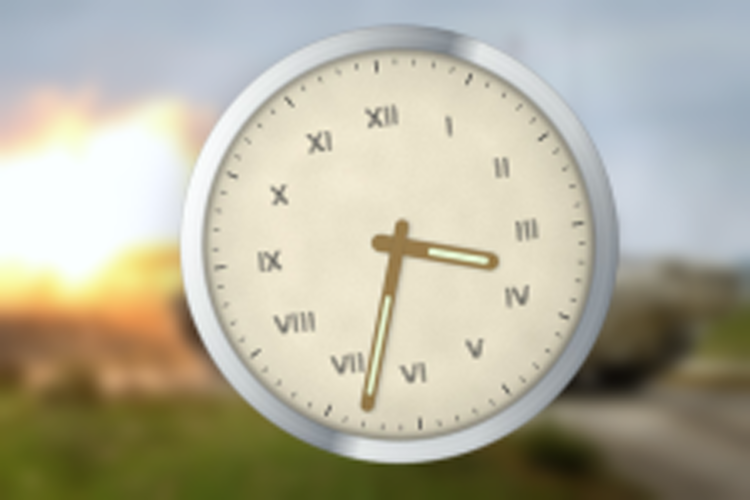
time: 3:33
